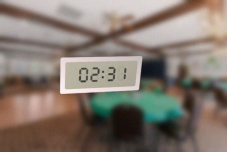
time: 2:31
